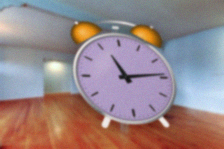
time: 11:14
